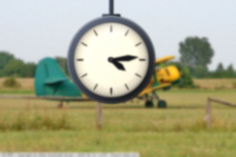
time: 4:14
